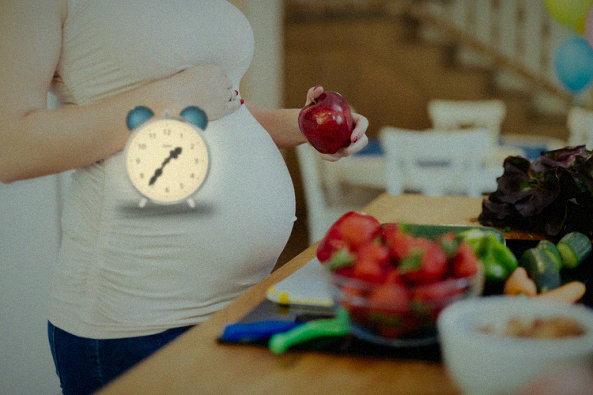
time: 1:36
